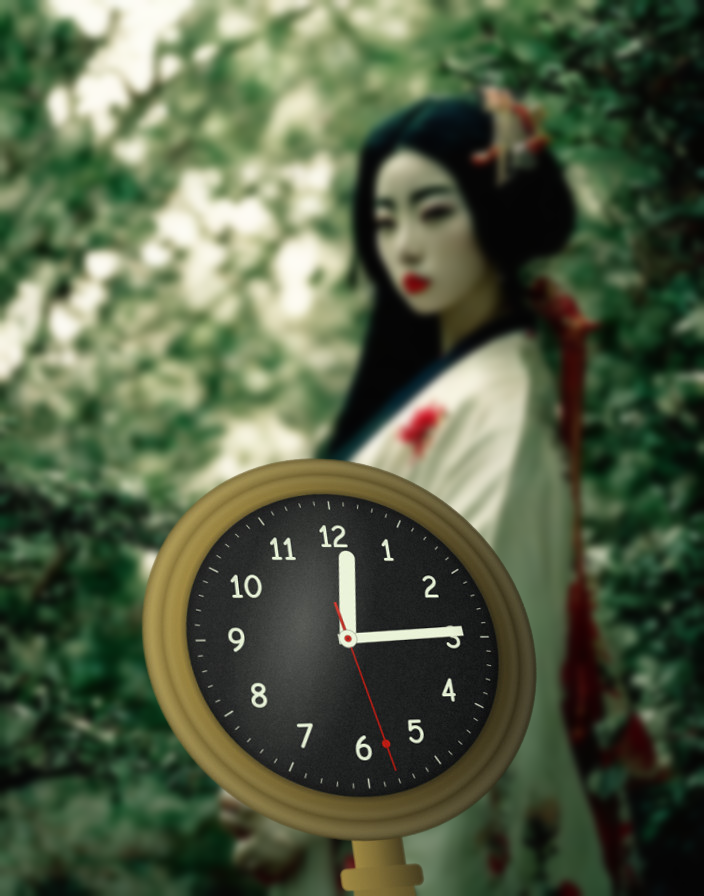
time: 12:14:28
